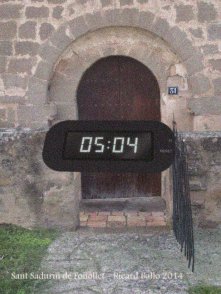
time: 5:04
